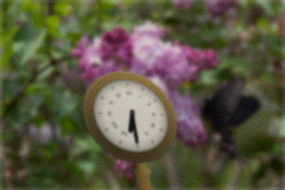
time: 6:30
